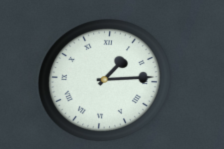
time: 1:14
